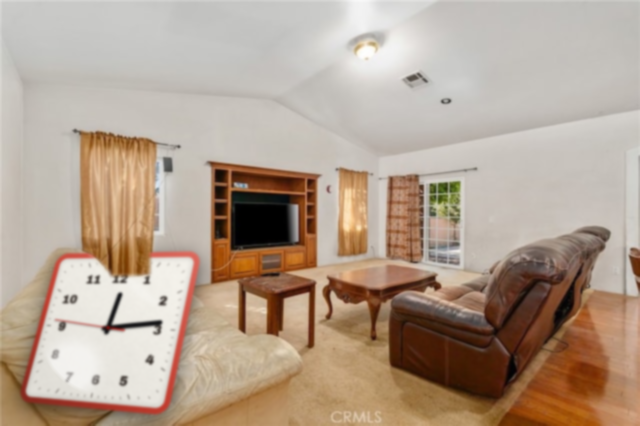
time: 12:13:46
